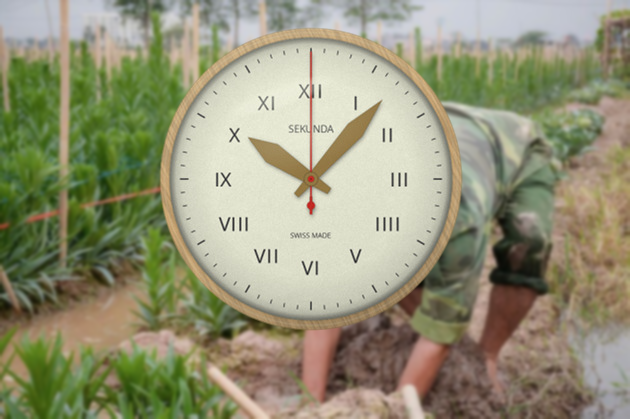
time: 10:07:00
